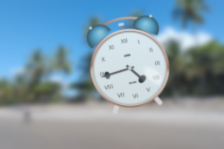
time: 4:44
